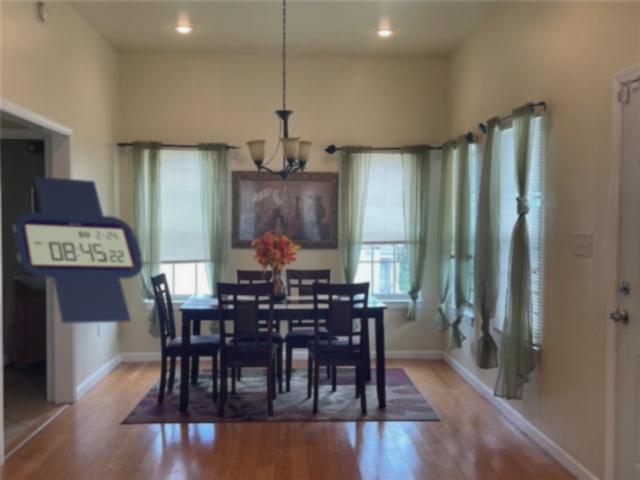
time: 8:45:22
